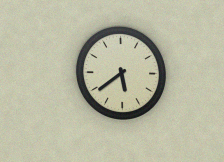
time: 5:39
